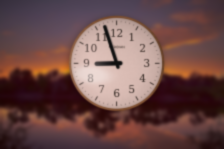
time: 8:57
